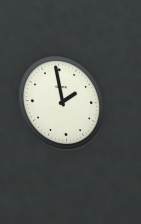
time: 1:59
